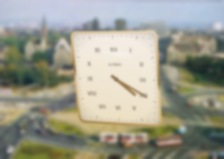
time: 4:20
